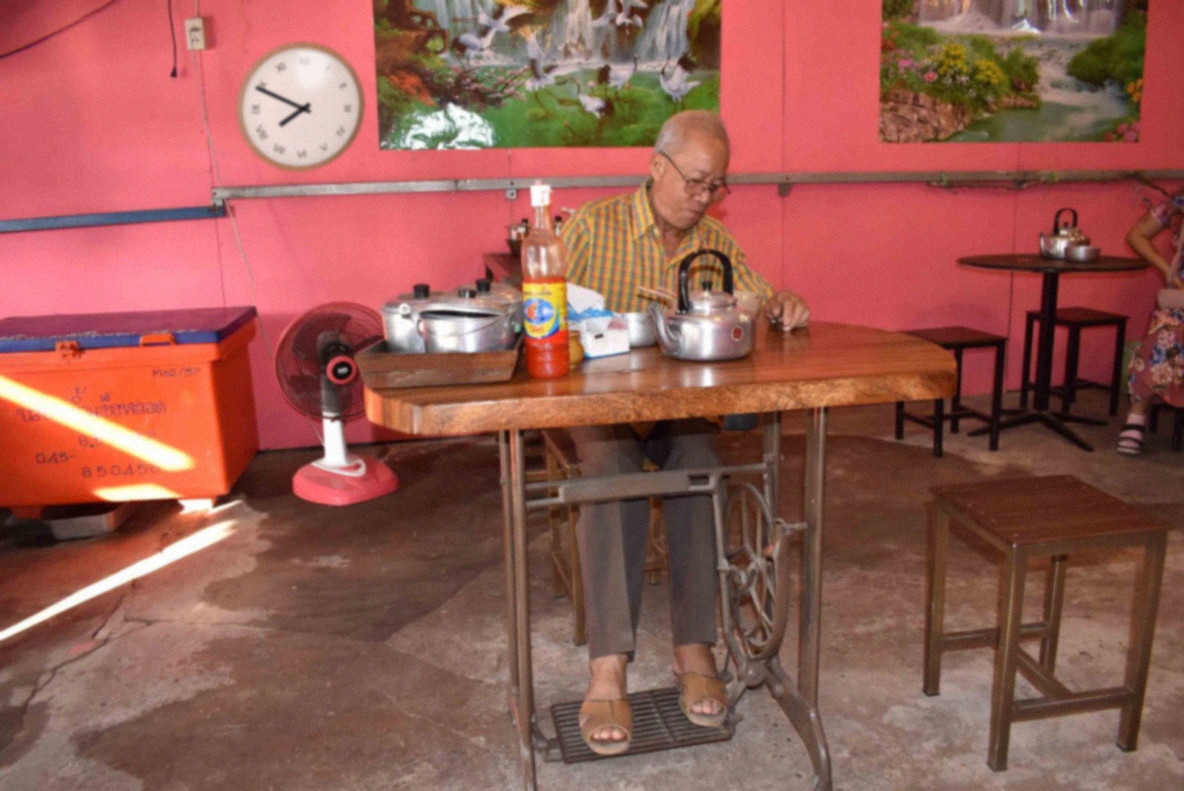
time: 7:49
